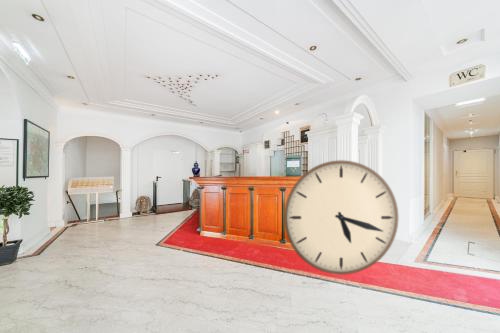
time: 5:18
